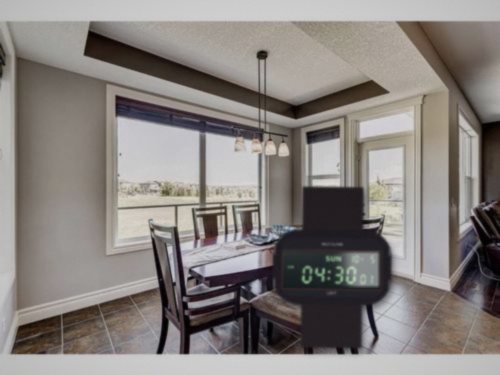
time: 4:30
